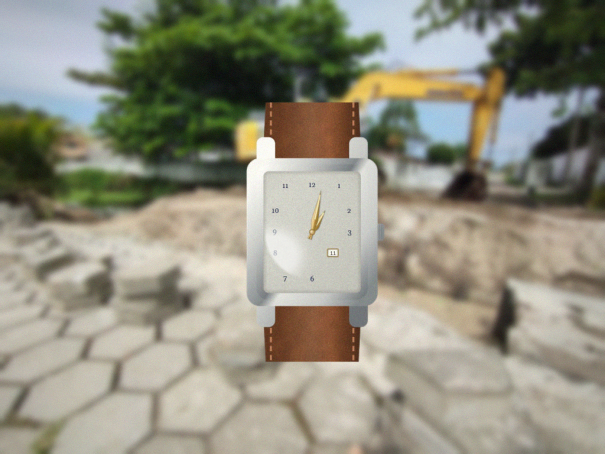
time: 1:02
